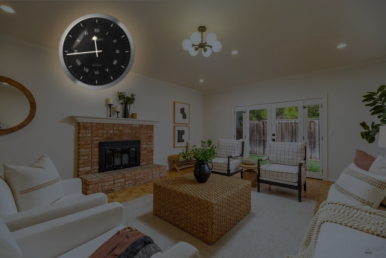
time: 11:44
